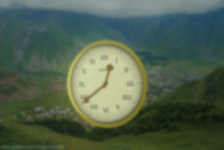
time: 12:39
